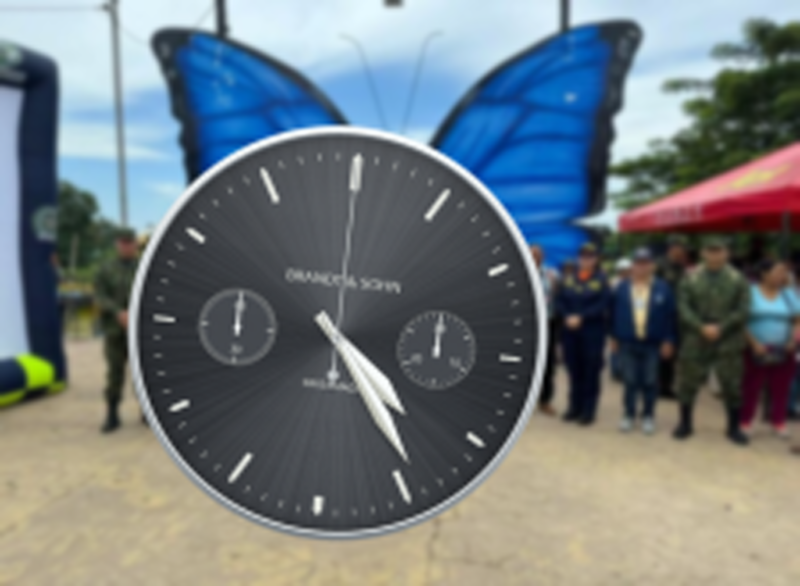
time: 4:24
